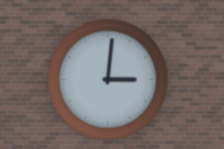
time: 3:01
